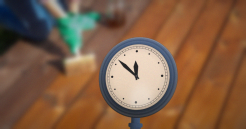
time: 11:52
